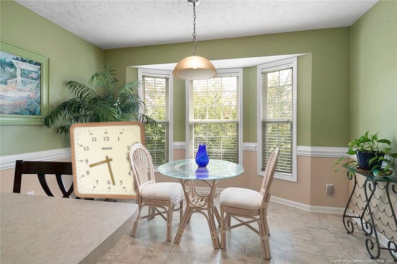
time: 8:28
